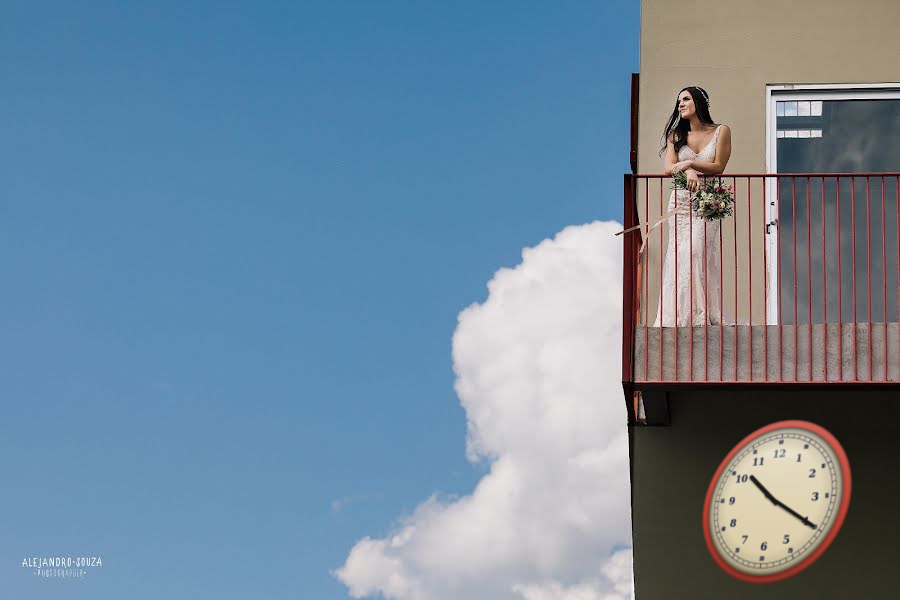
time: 10:20
